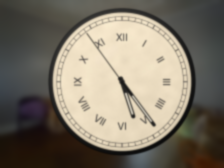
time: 5:23:54
